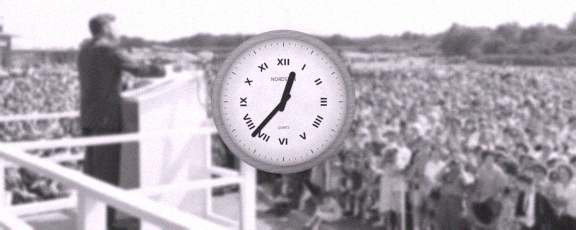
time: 12:37
